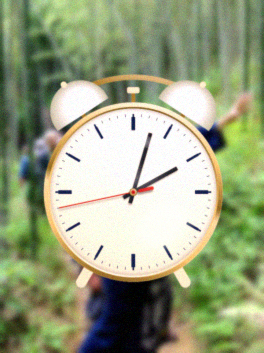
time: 2:02:43
